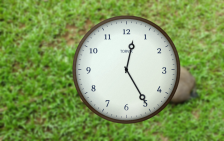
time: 12:25
